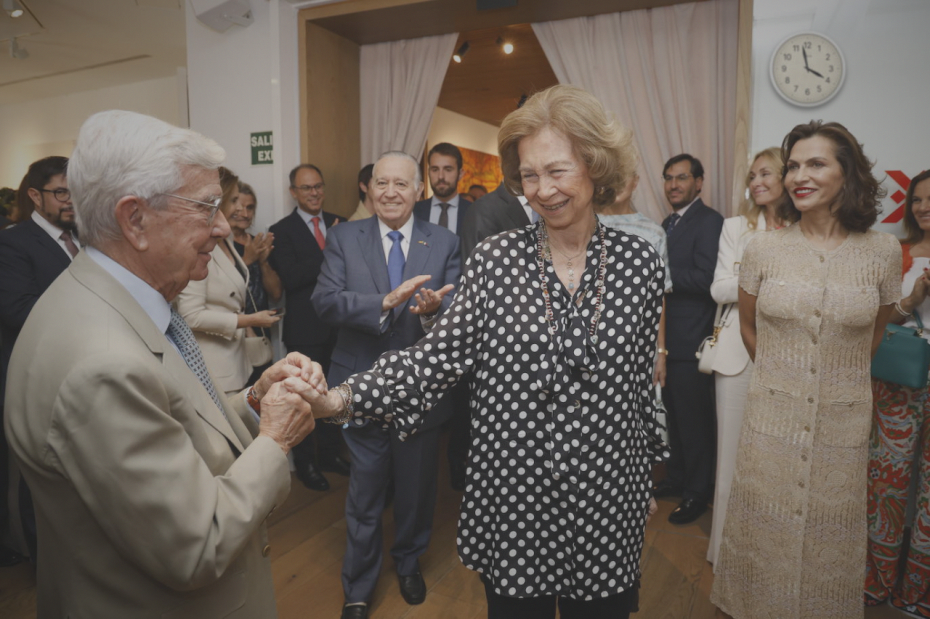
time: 3:58
